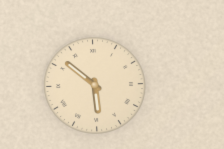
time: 5:52
